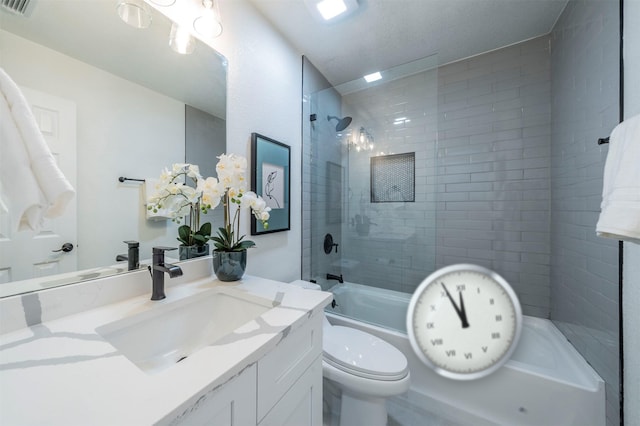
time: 11:56
